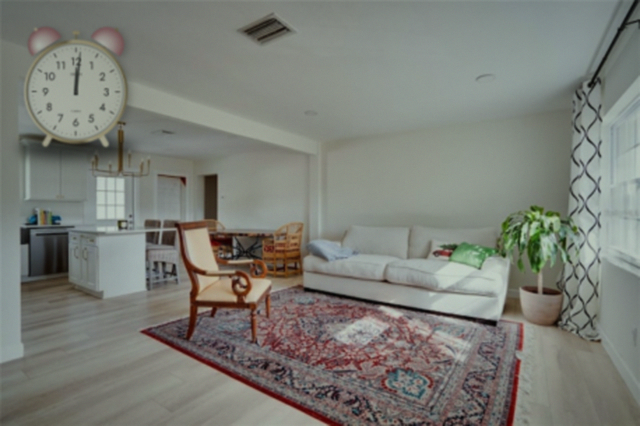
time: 12:01
